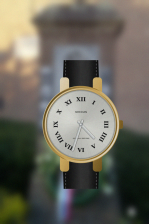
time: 4:33
